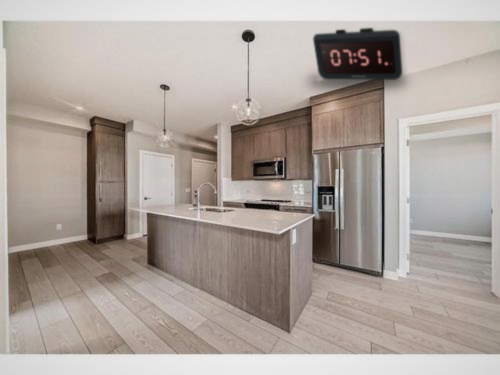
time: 7:51
